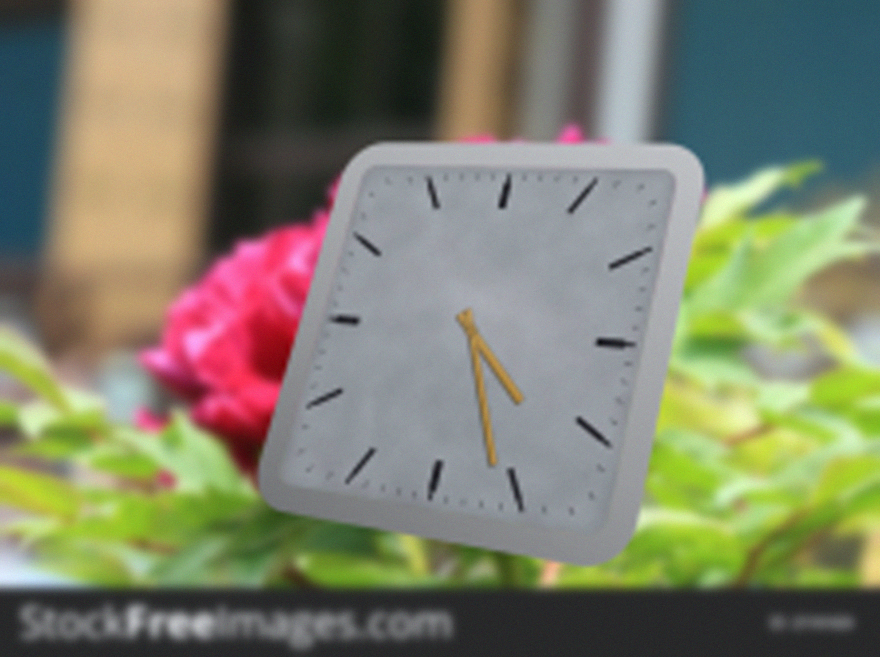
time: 4:26
